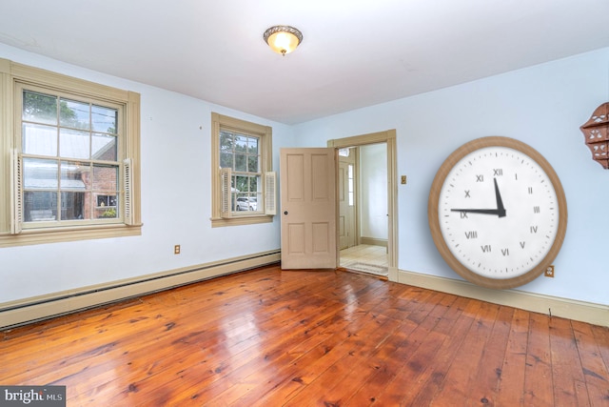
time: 11:46
